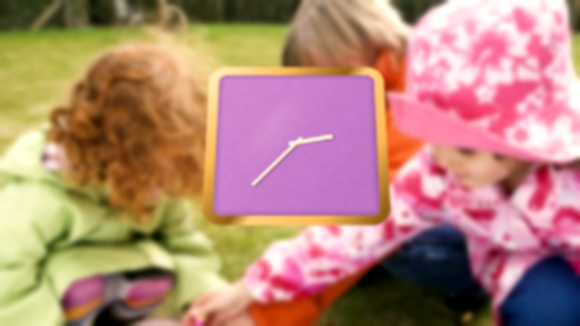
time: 2:37
